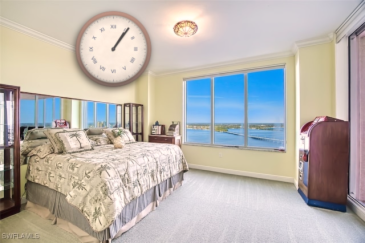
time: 1:06
